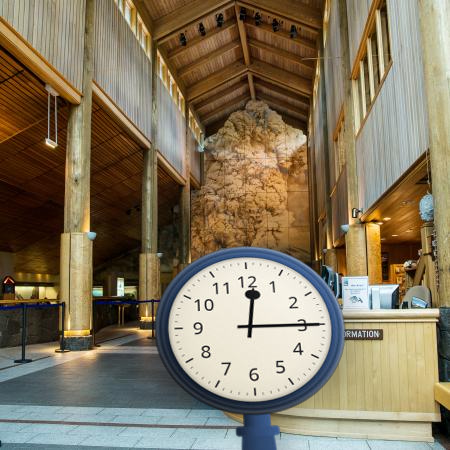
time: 12:15
